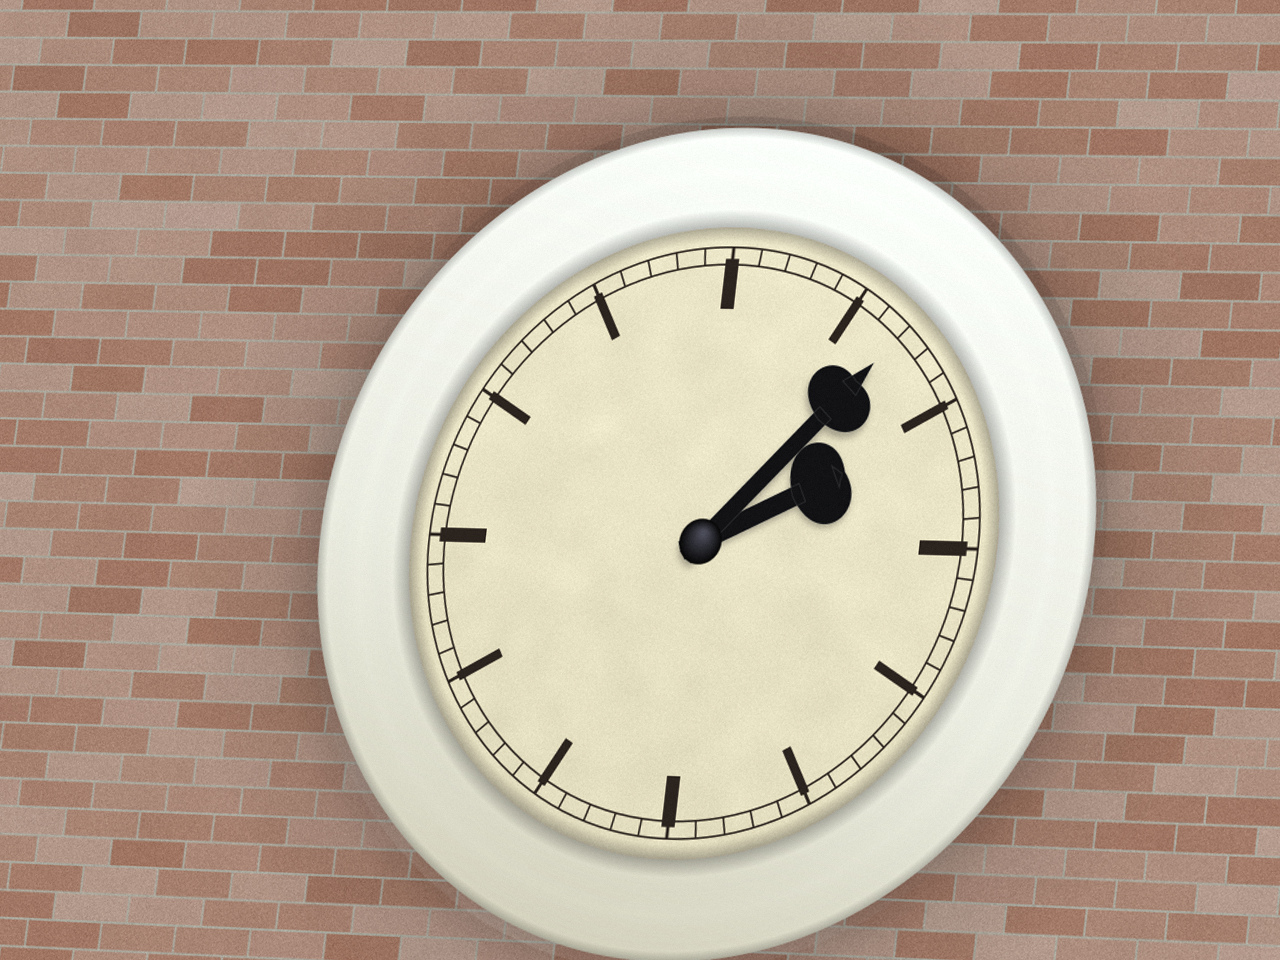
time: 2:07
